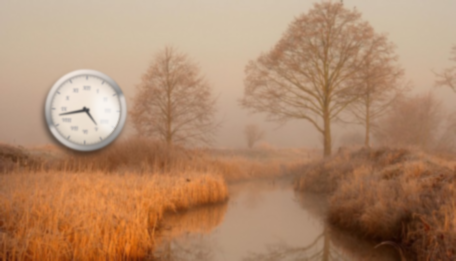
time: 4:43
